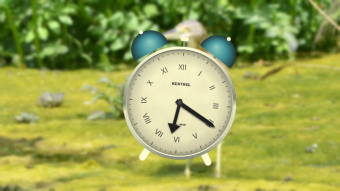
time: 6:20
